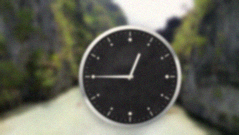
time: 12:45
